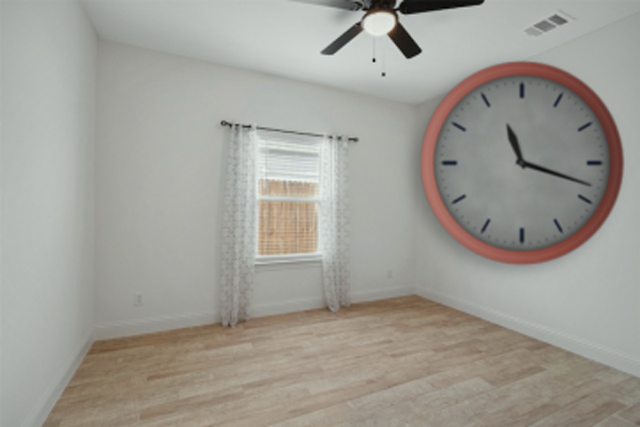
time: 11:18
